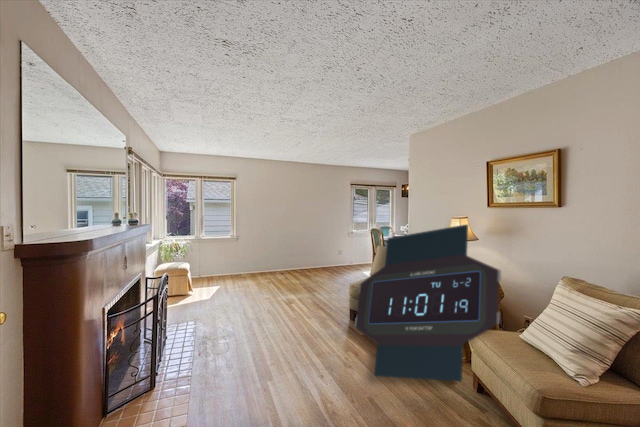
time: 11:01:19
